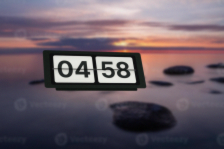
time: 4:58
